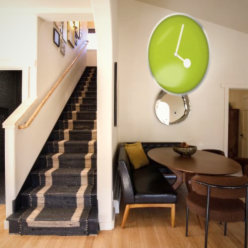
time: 4:03
